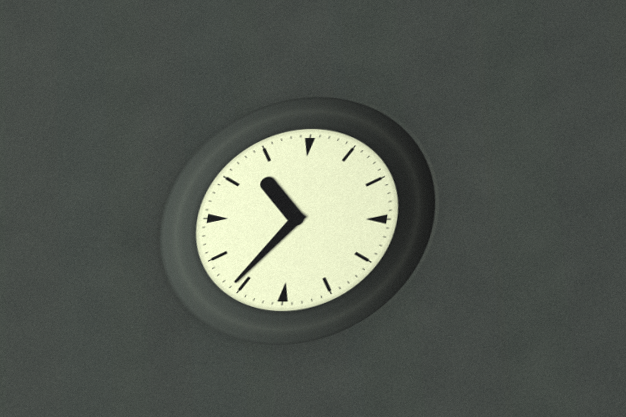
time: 10:36
